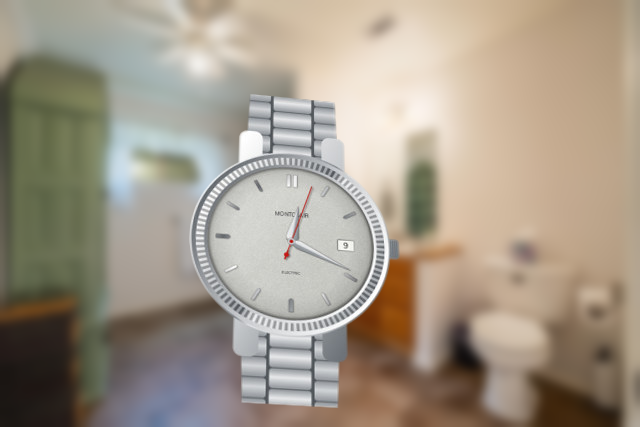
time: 12:19:03
